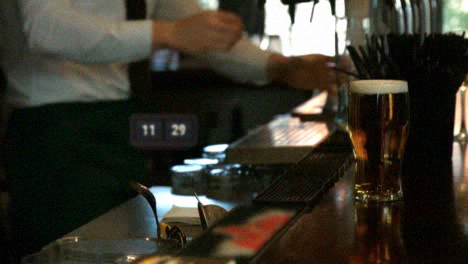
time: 11:29
